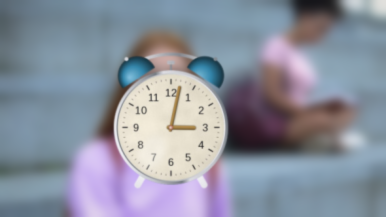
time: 3:02
